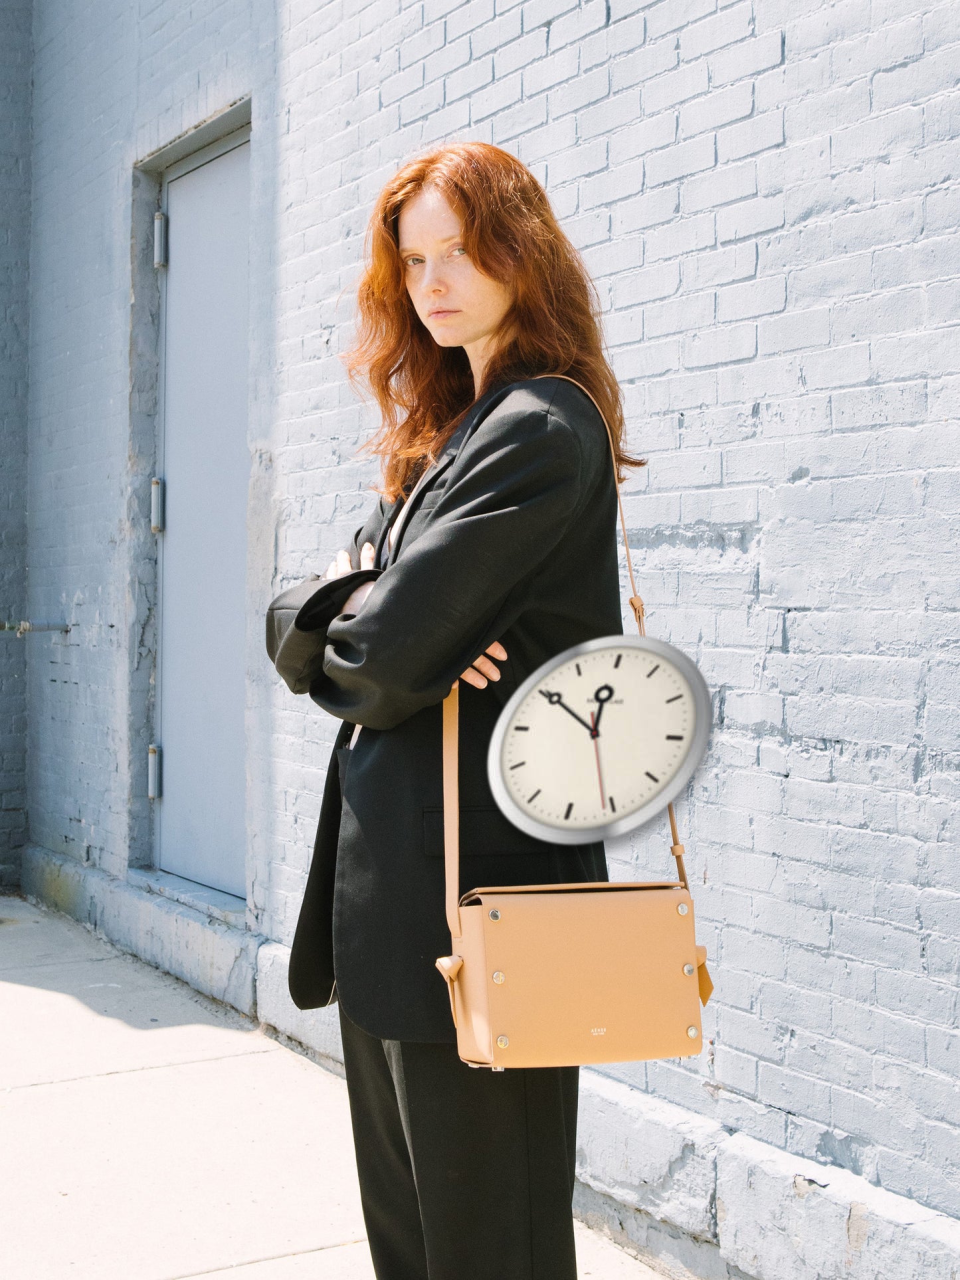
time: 11:50:26
